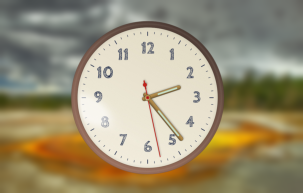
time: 2:23:28
